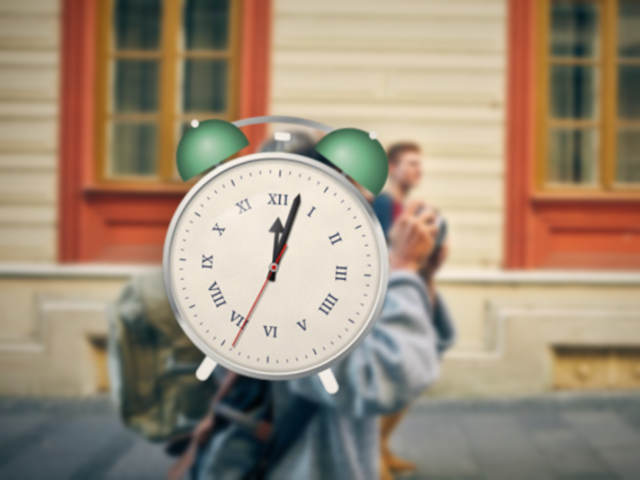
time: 12:02:34
